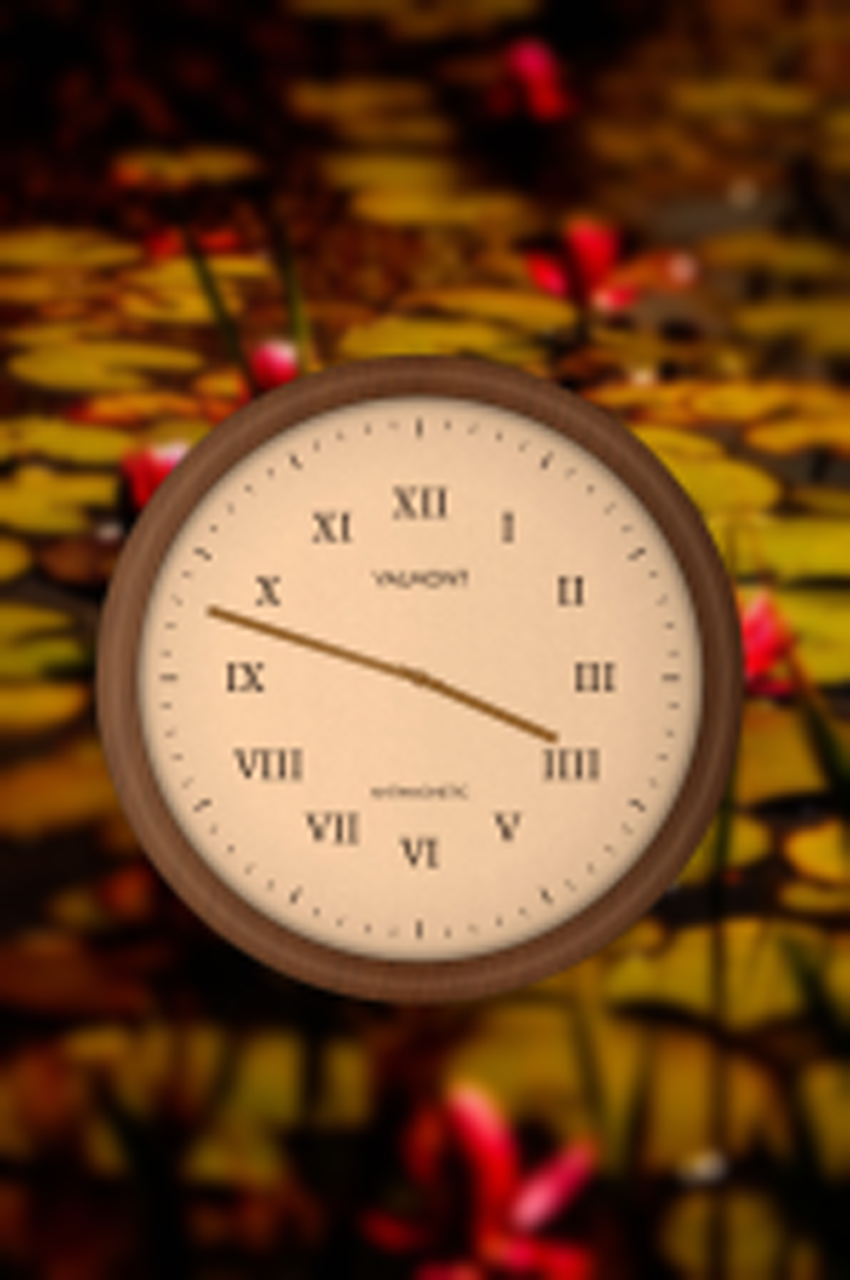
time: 3:48
